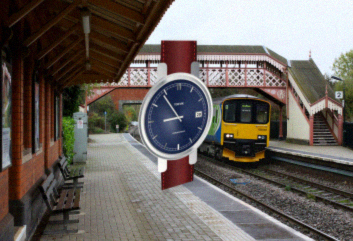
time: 8:54
